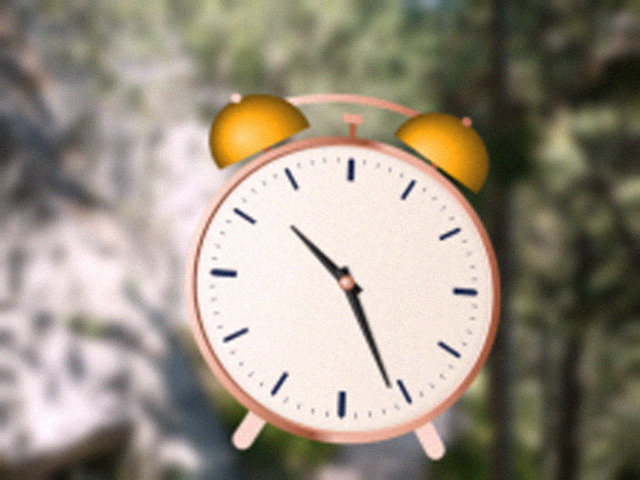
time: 10:26
